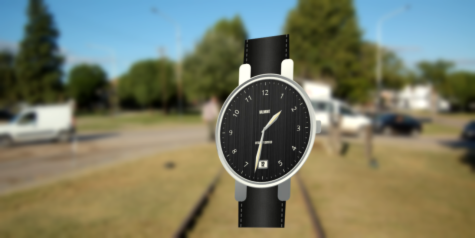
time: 1:32
